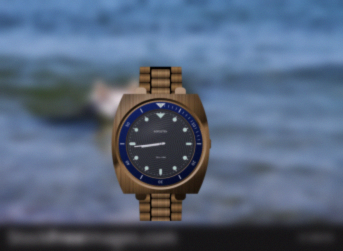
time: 8:44
